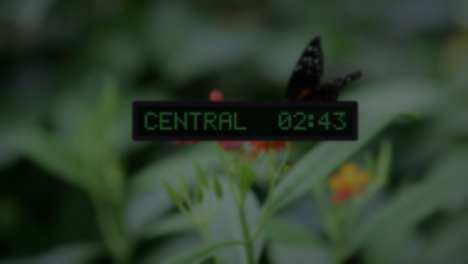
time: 2:43
